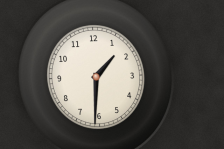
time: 1:31
